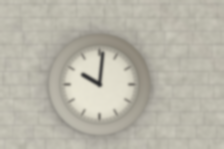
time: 10:01
